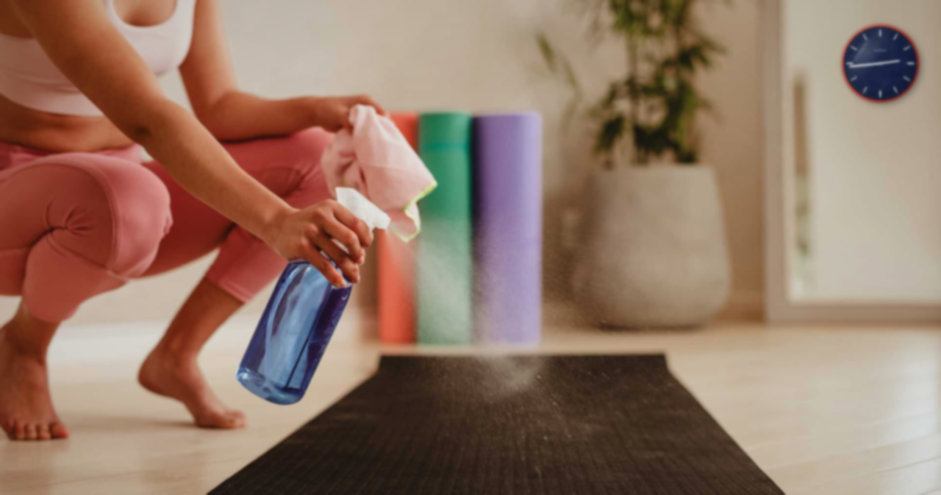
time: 2:44
